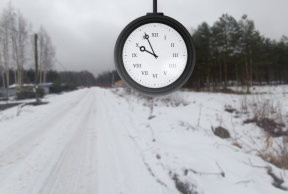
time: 9:56
